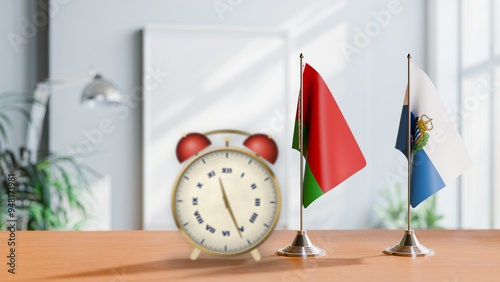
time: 11:26
